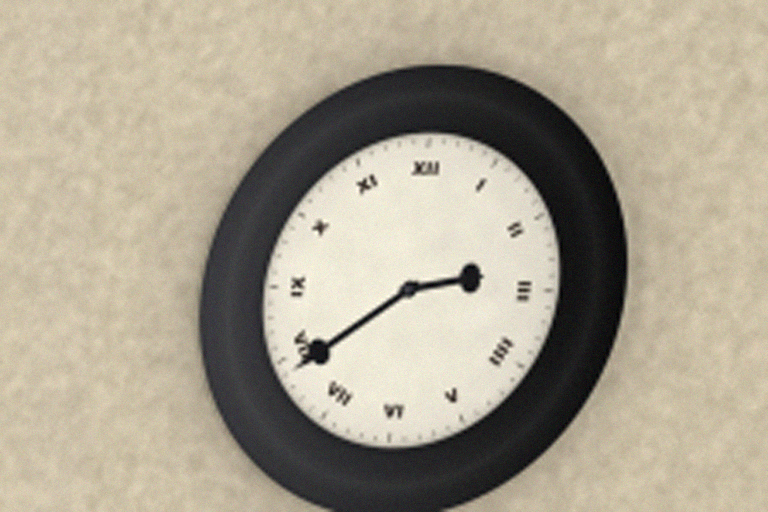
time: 2:39
